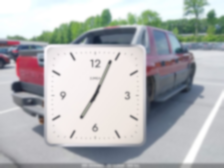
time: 7:04
